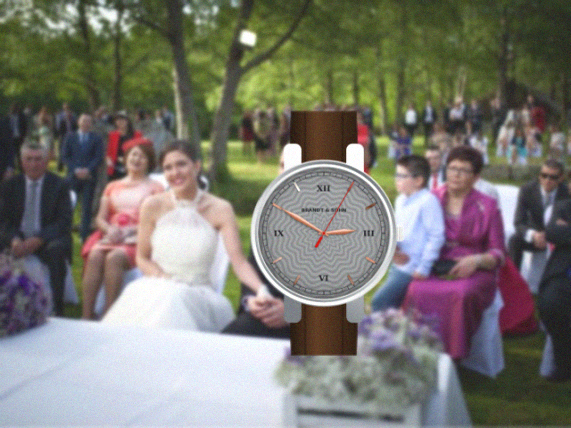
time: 2:50:05
